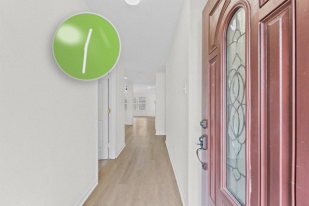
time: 12:31
